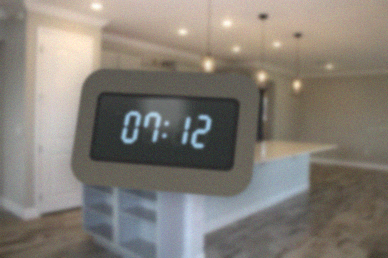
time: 7:12
